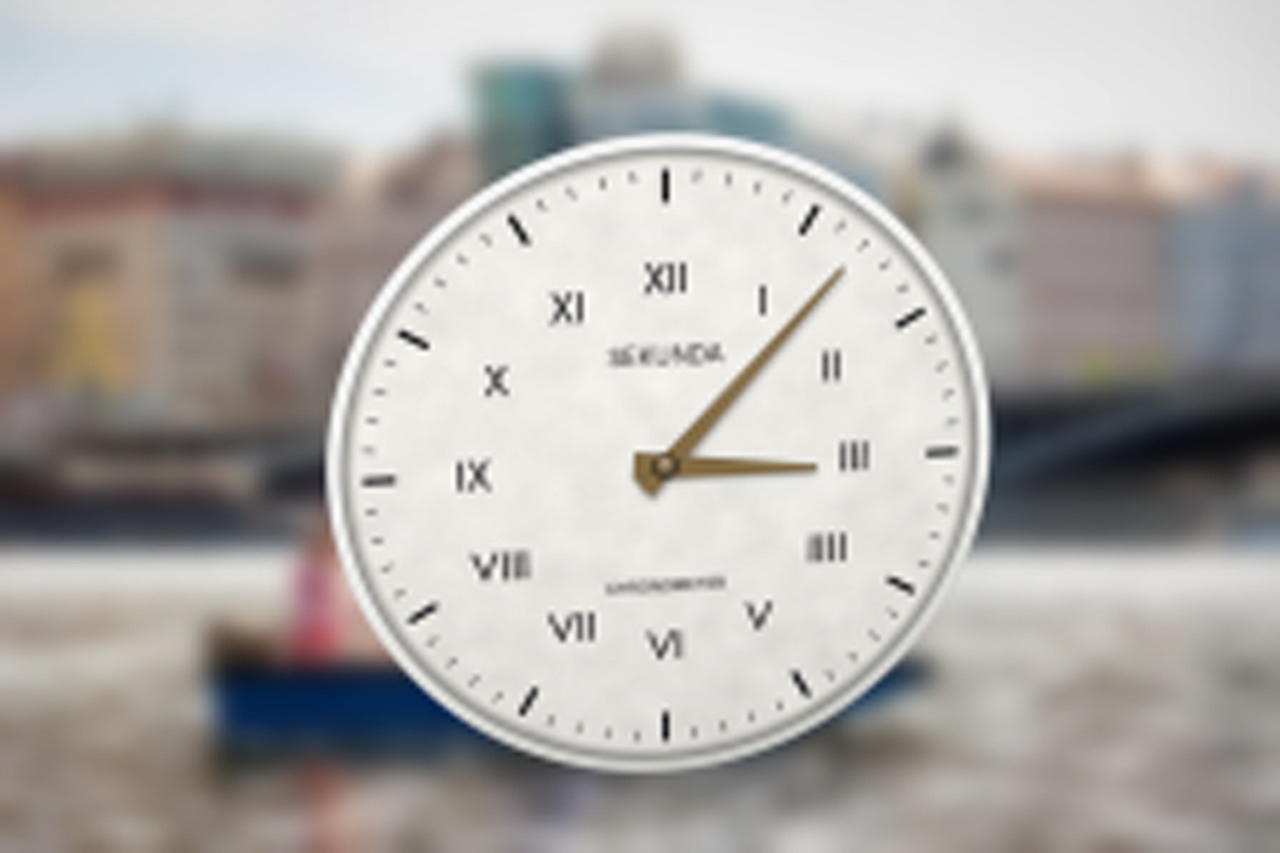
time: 3:07
